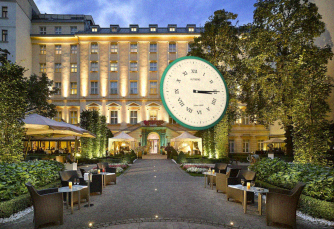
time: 3:15
